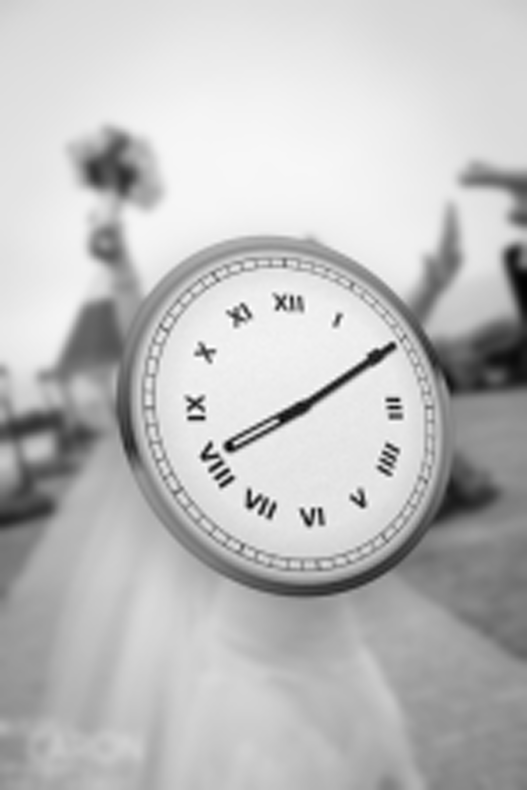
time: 8:10
